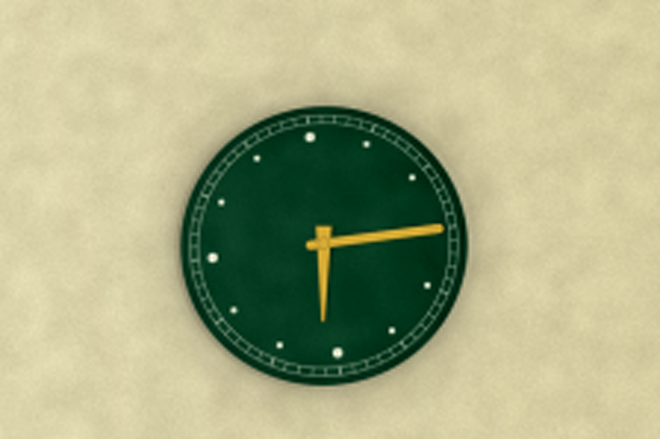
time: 6:15
